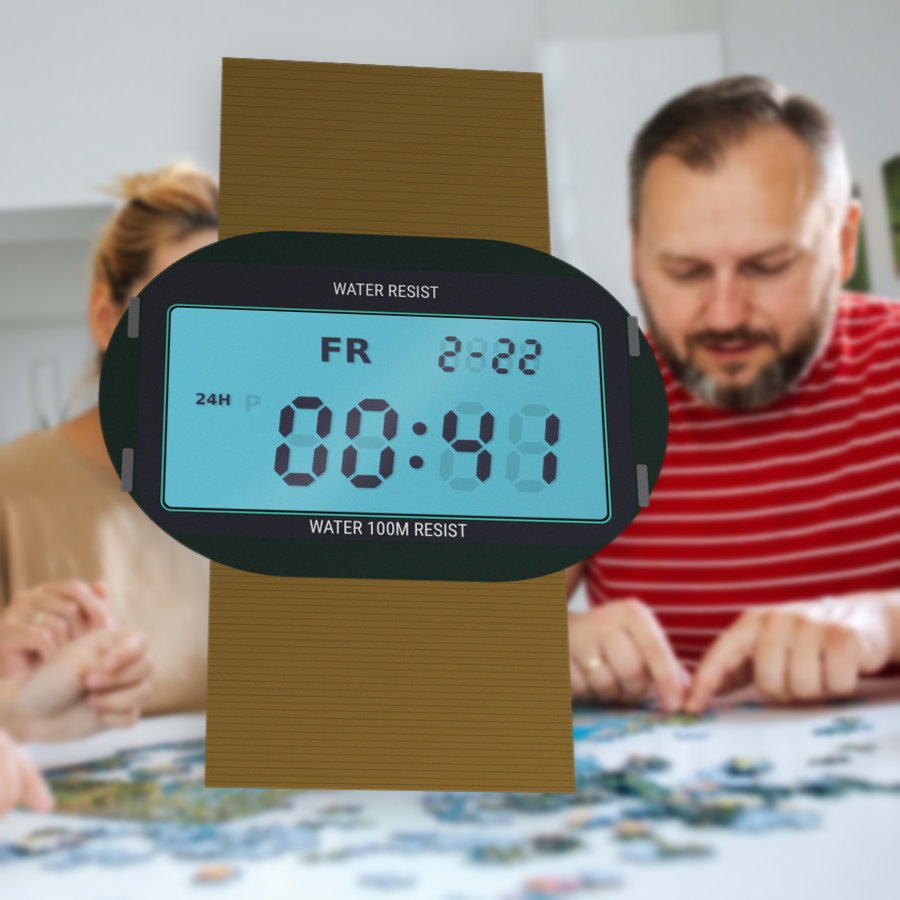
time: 0:41
